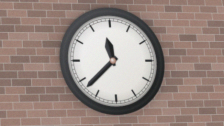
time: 11:38
